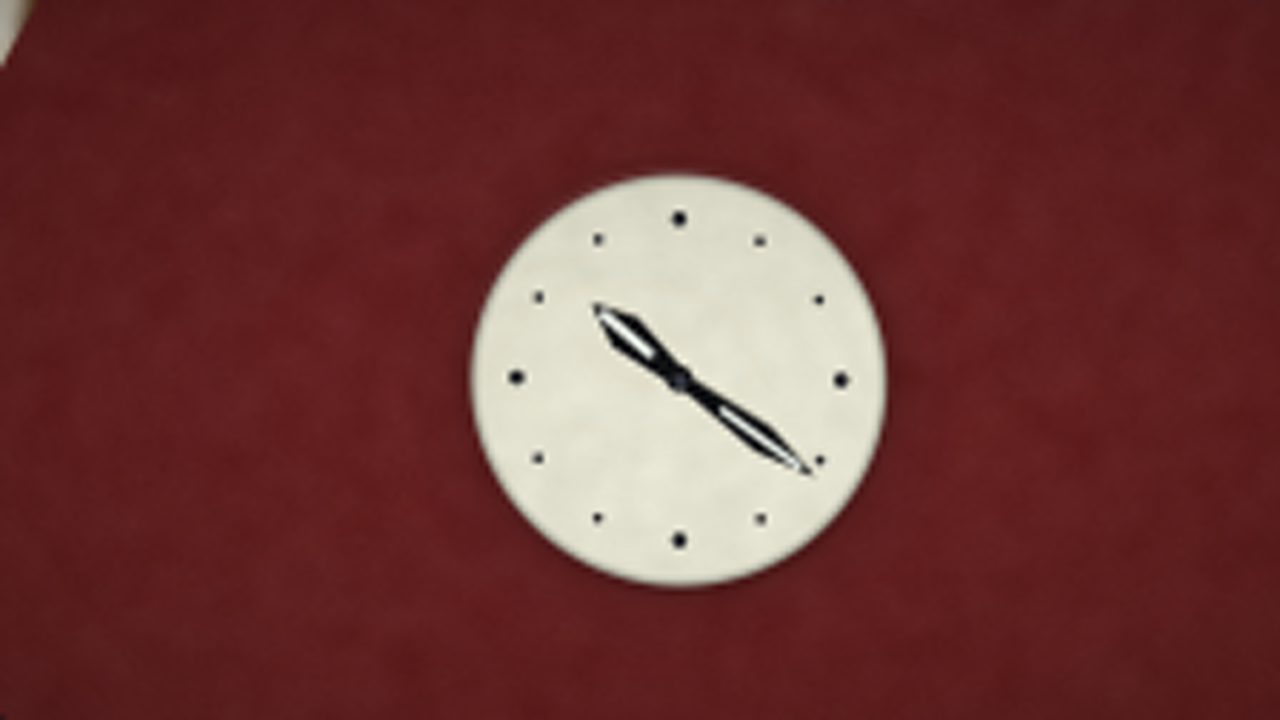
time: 10:21
